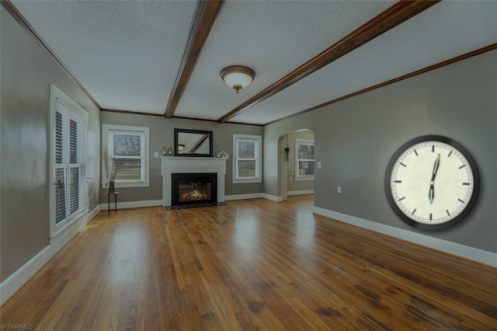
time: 6:02
